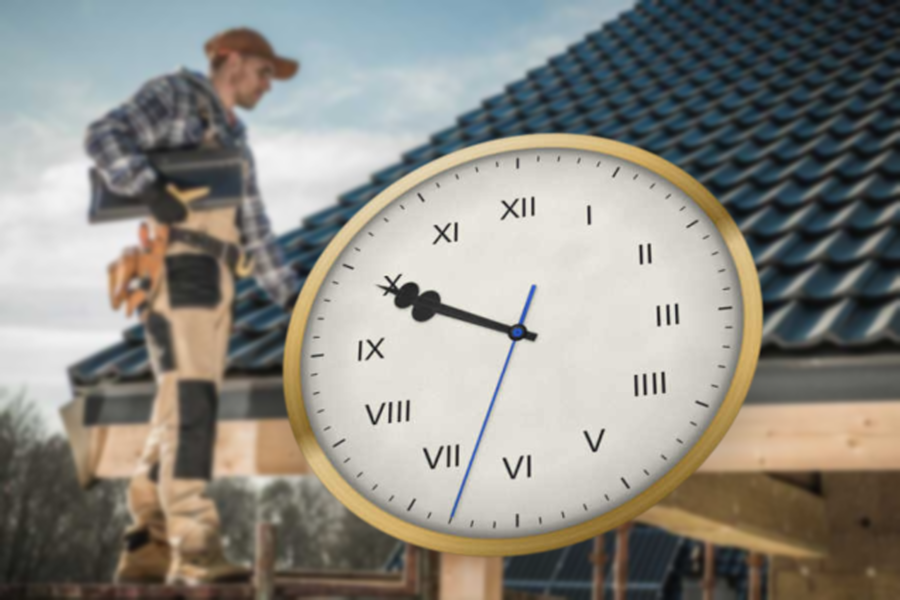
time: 9:49:33
